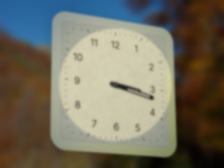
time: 3:17
